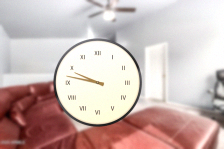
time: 9:47
